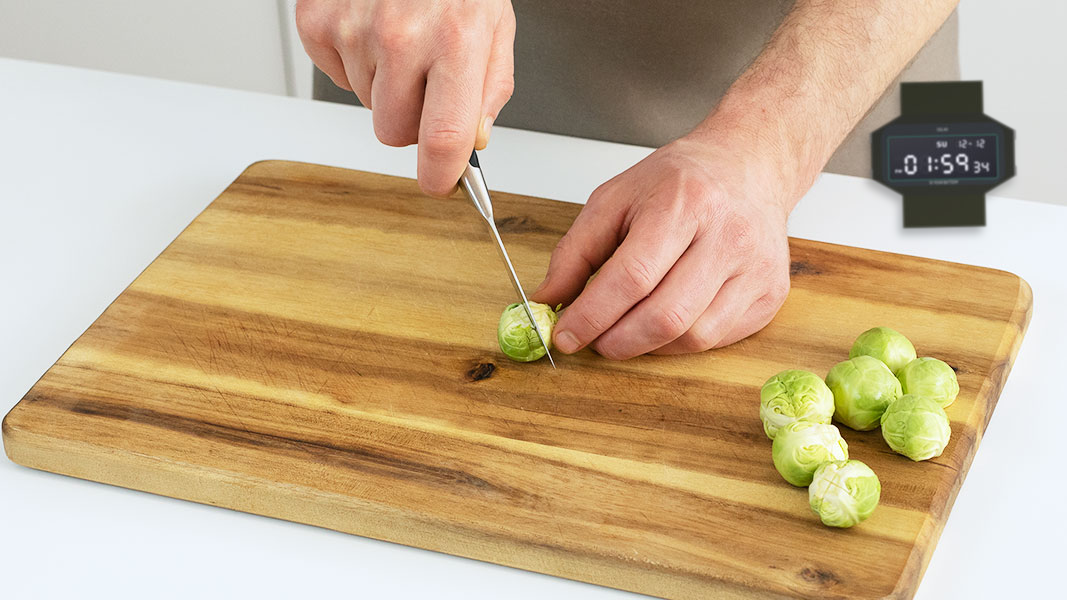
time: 1:59:34
